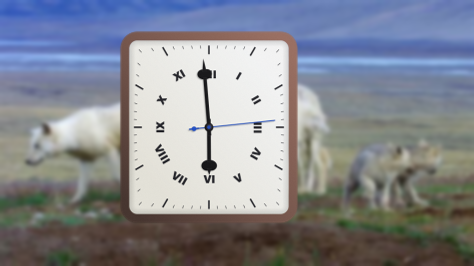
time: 5:59:14
